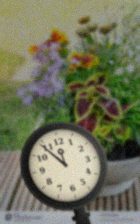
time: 11:54
